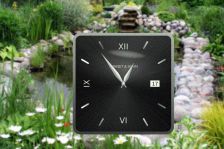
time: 12:54
